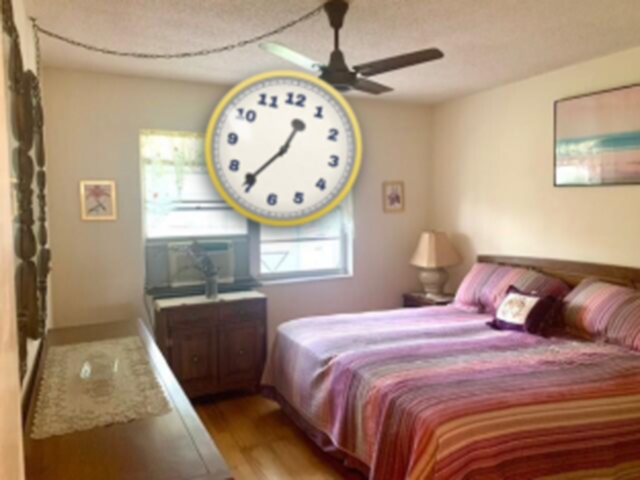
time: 12:36
